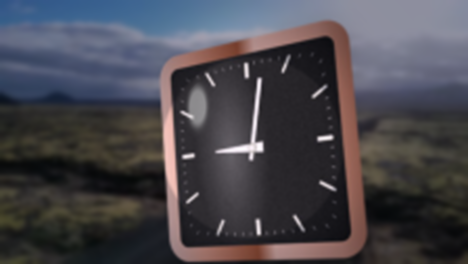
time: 9:02
